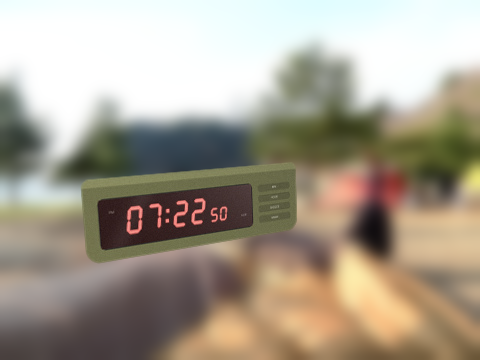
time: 7:22:50
